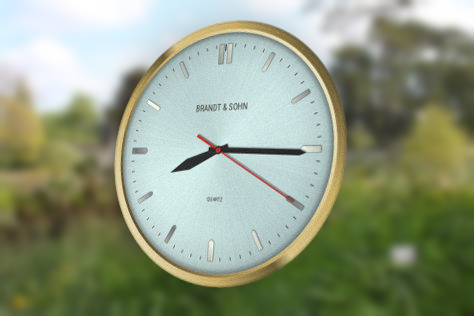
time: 8:15:20
